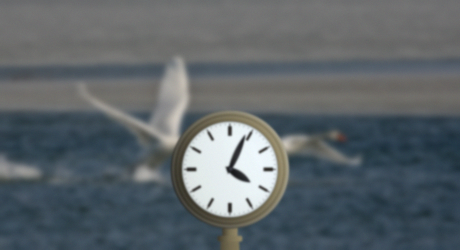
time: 4:04
